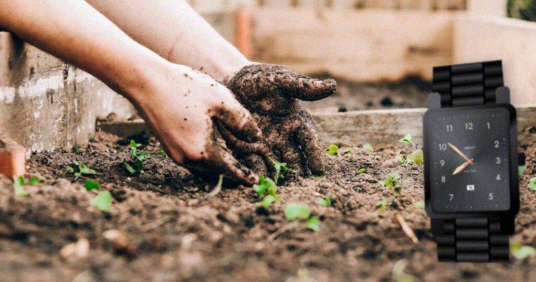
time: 7:52
